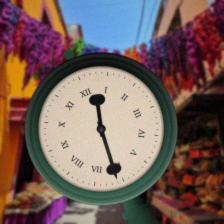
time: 12:31
